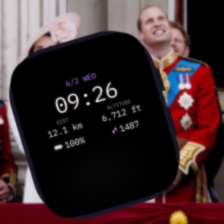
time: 9:26
